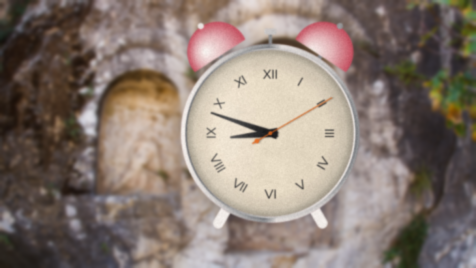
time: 8:48:10
